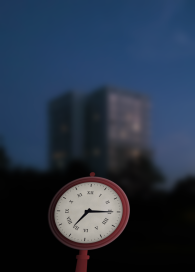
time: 7:15
